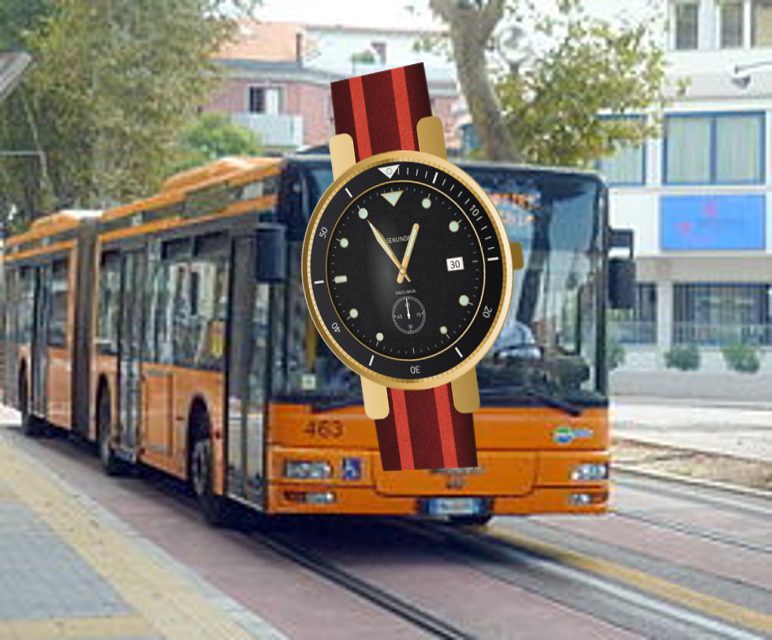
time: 12:55
